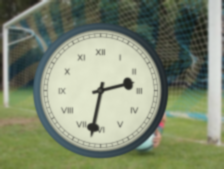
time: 2:32
